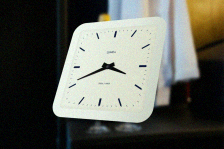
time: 3:41
